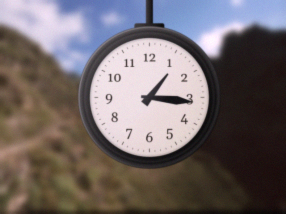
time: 1:16
